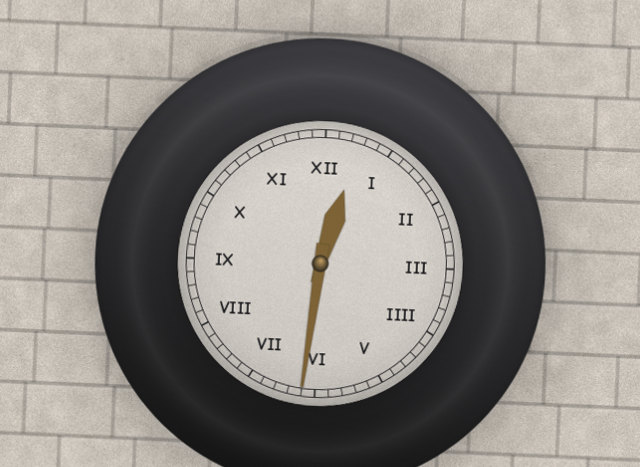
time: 12:31
